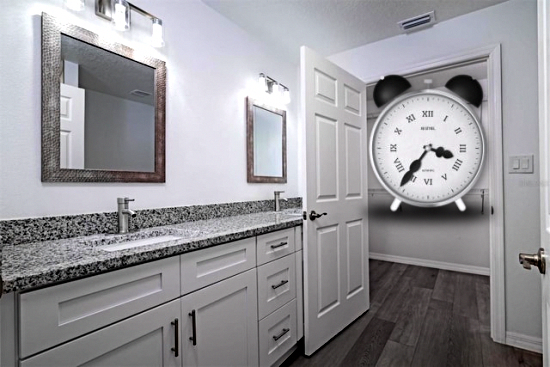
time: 3:36
